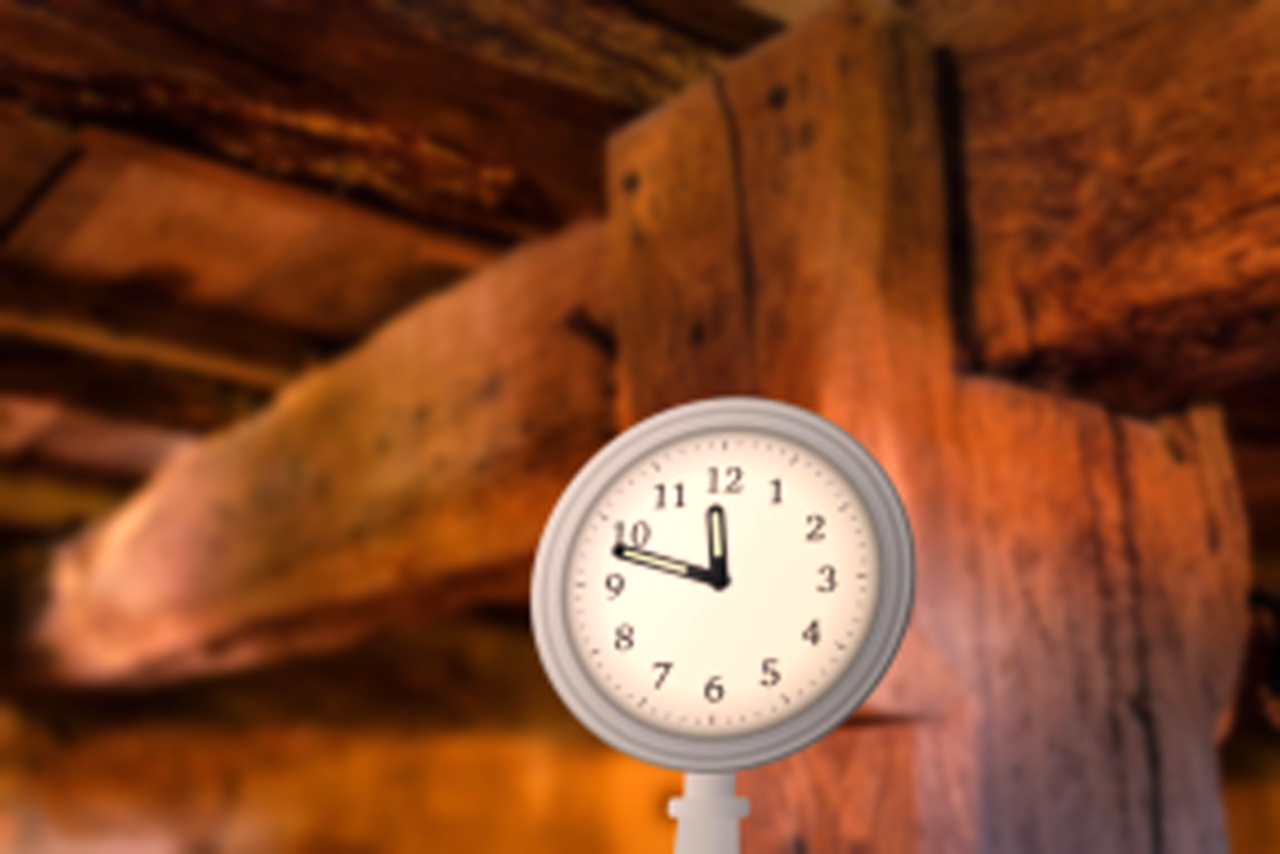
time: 11:48
